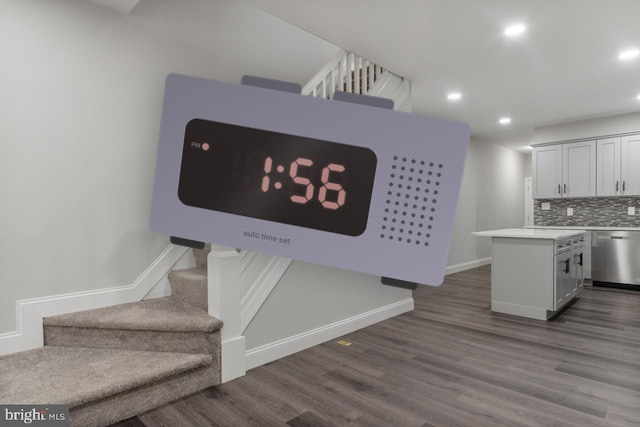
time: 1:56
